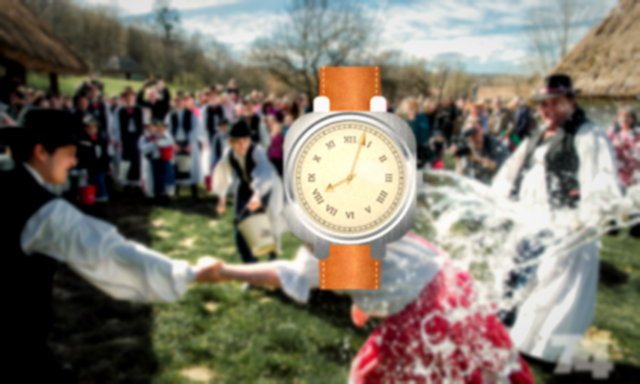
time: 8:03
